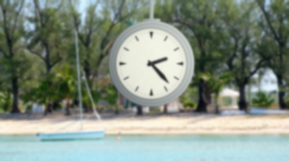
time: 2:23
